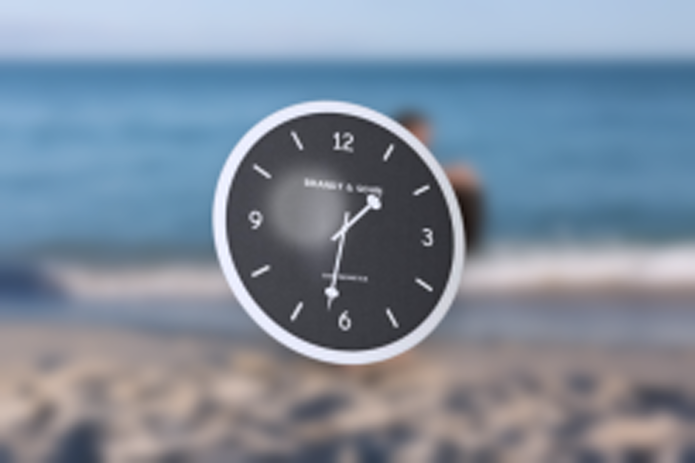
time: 1:32
